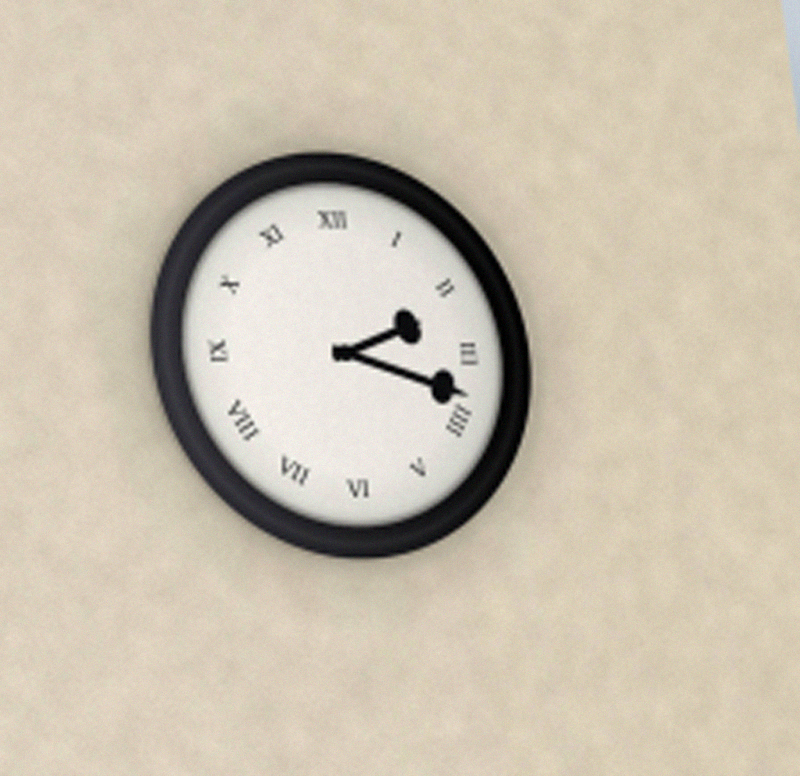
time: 2:18
